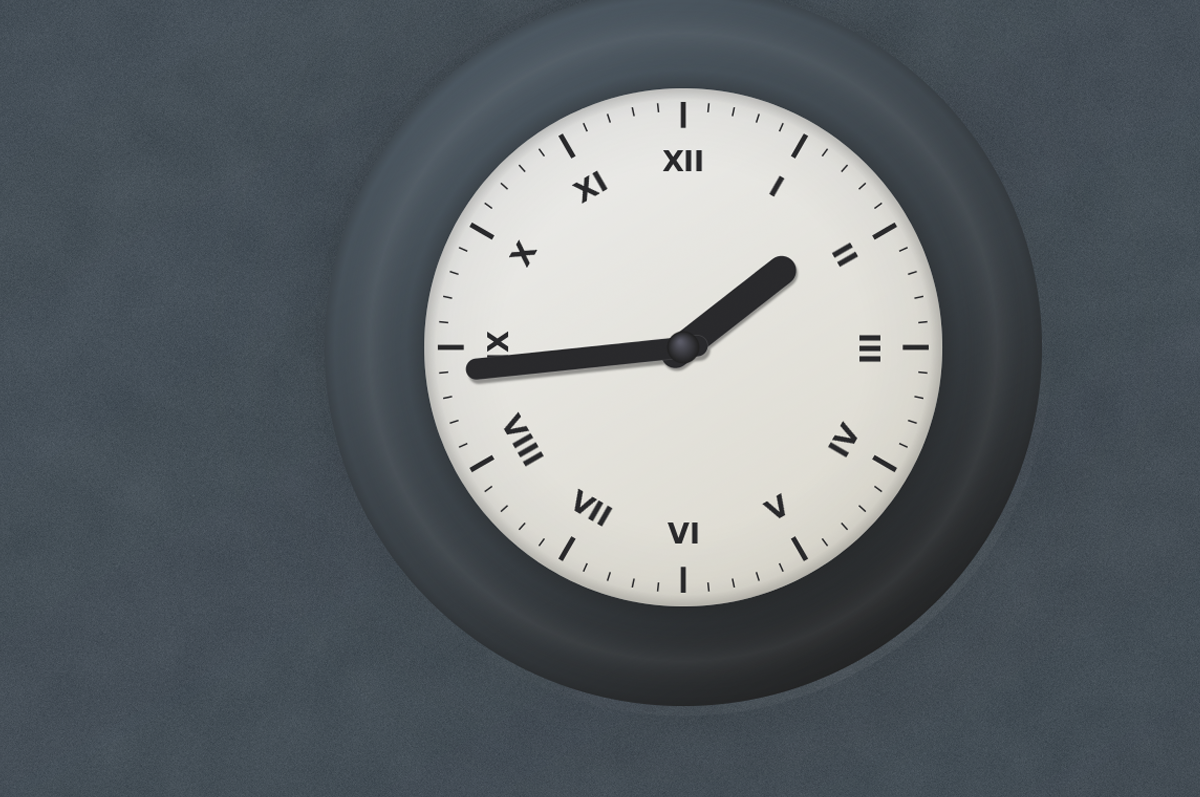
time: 1:44
